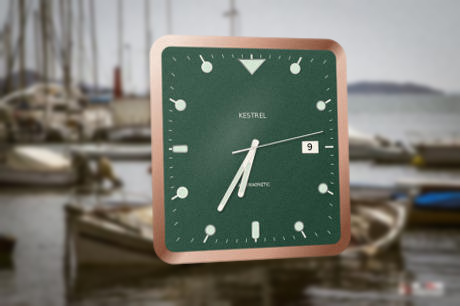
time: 6:35:13
